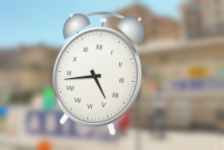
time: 4:43
